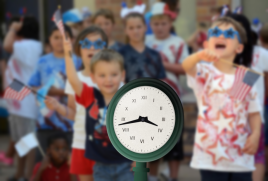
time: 3:43
